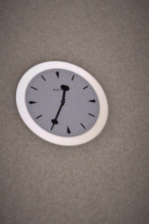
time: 12:35
